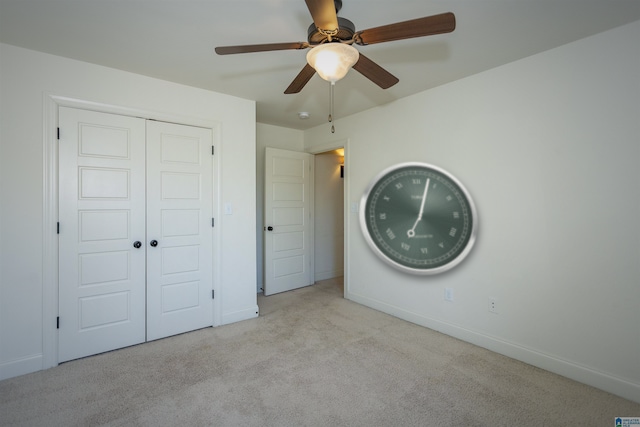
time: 7:03
